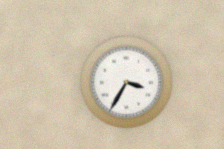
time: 3:35
